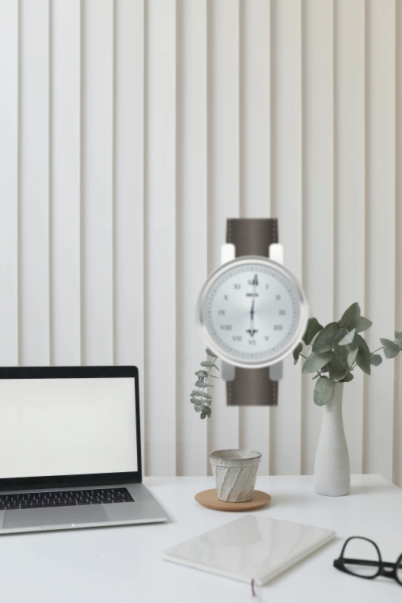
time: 6:01
